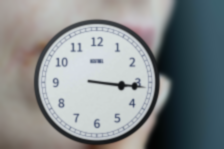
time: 3:16
